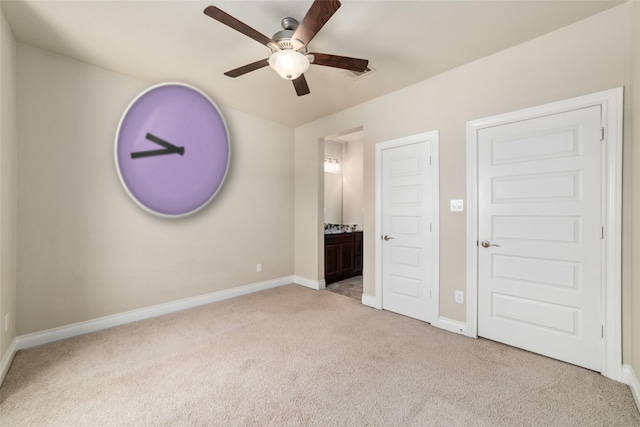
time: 9:44
